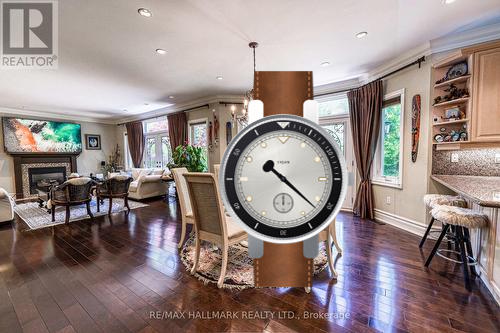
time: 10:22
